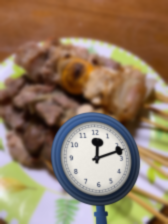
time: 12:12
